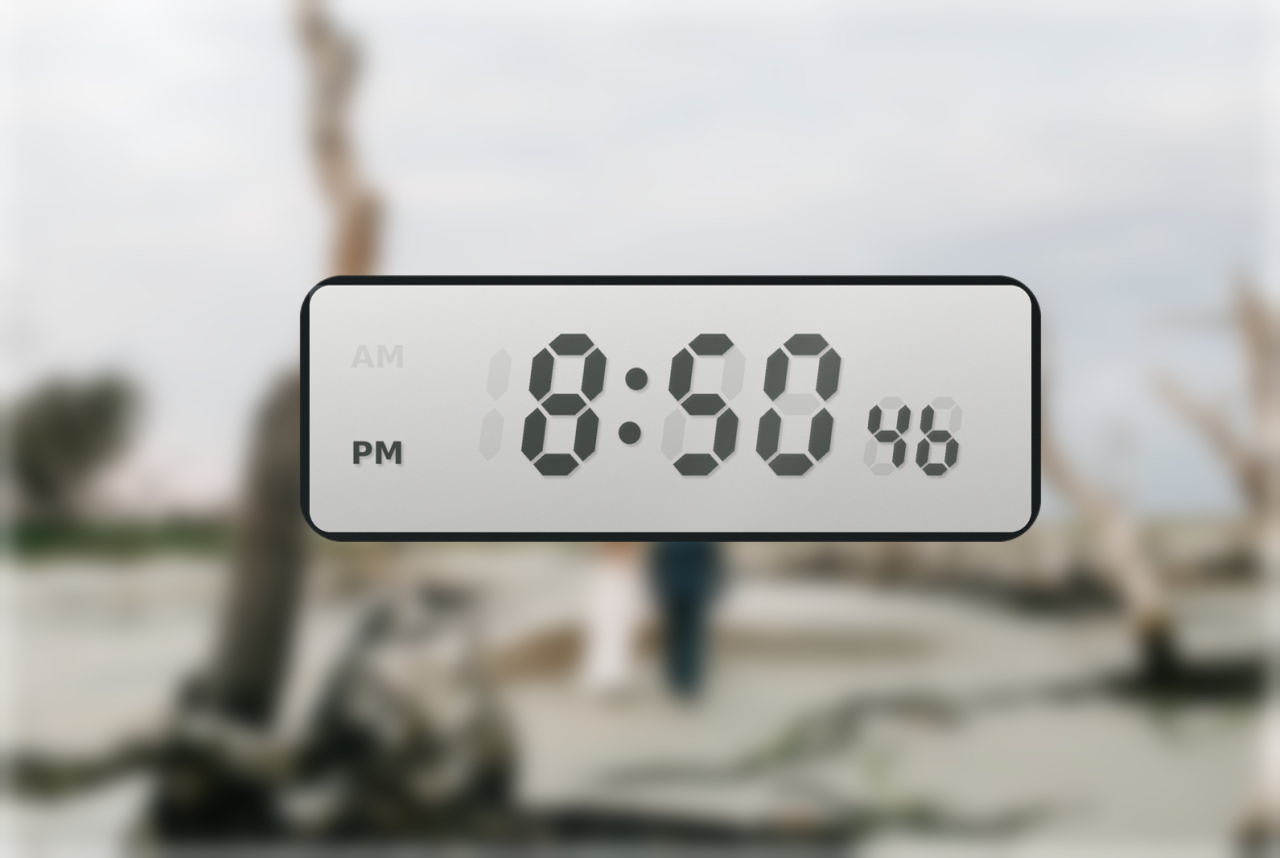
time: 8:50:46
